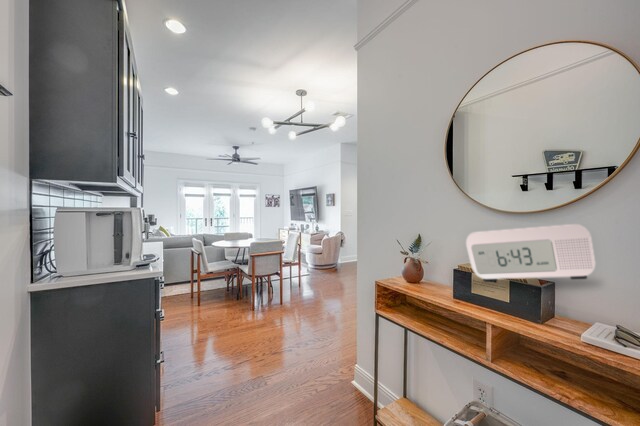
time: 6:43
